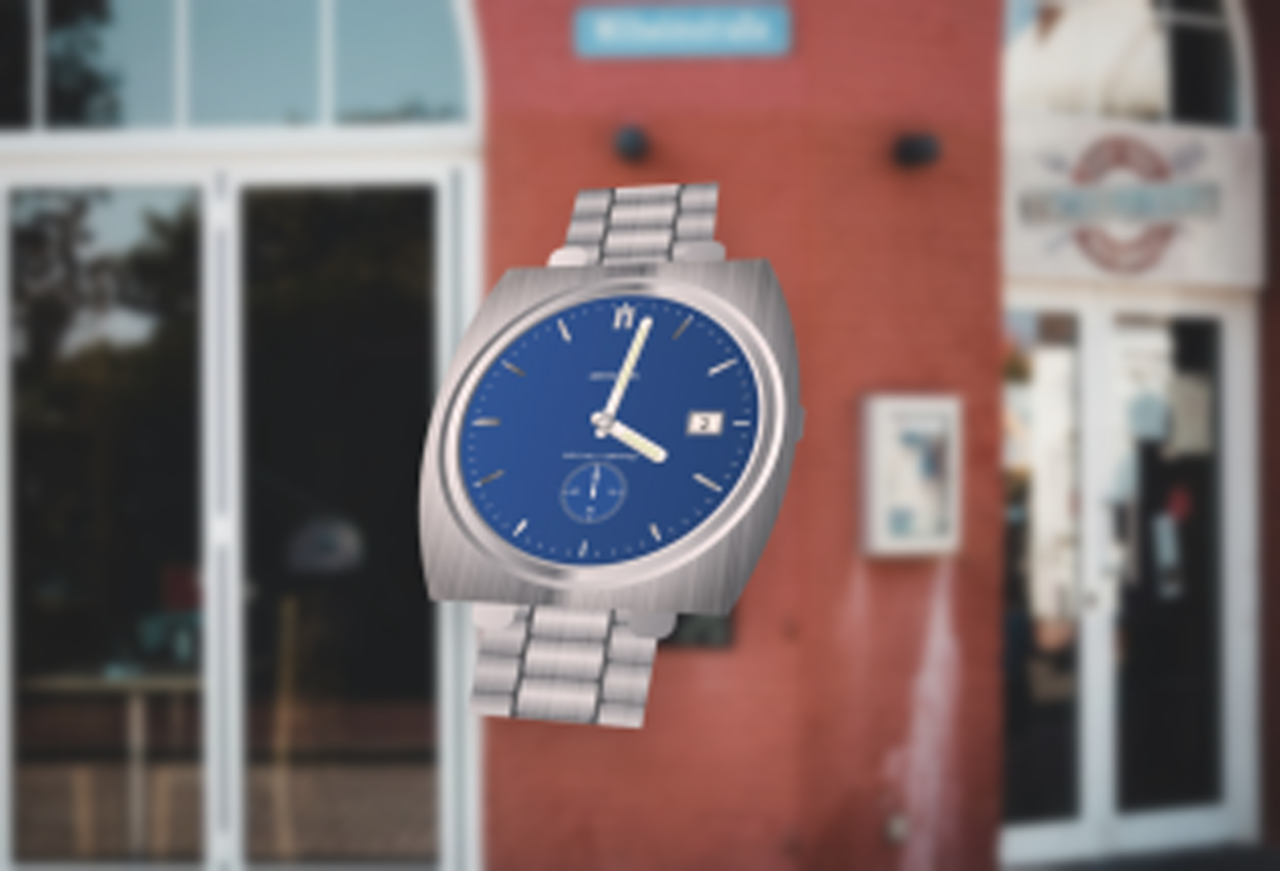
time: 4:02
